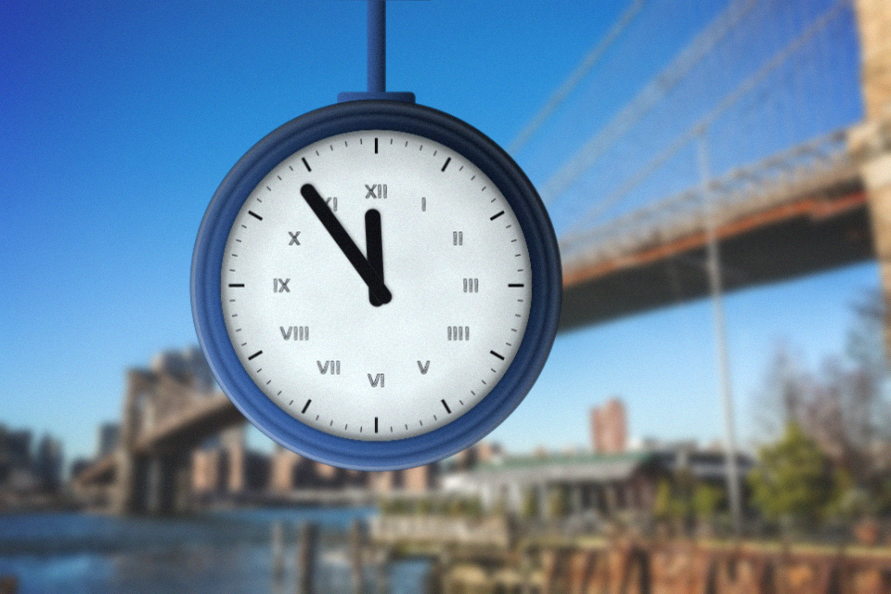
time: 11:54
